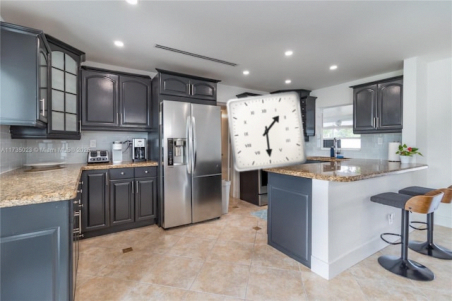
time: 1:30
